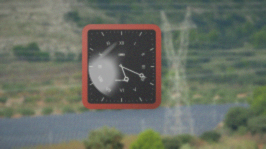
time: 5:19
